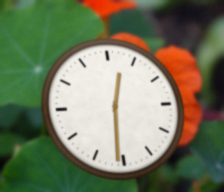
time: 12:31
